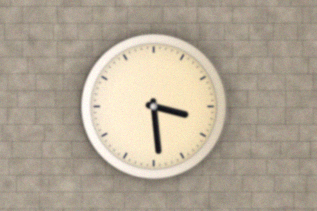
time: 3:29
